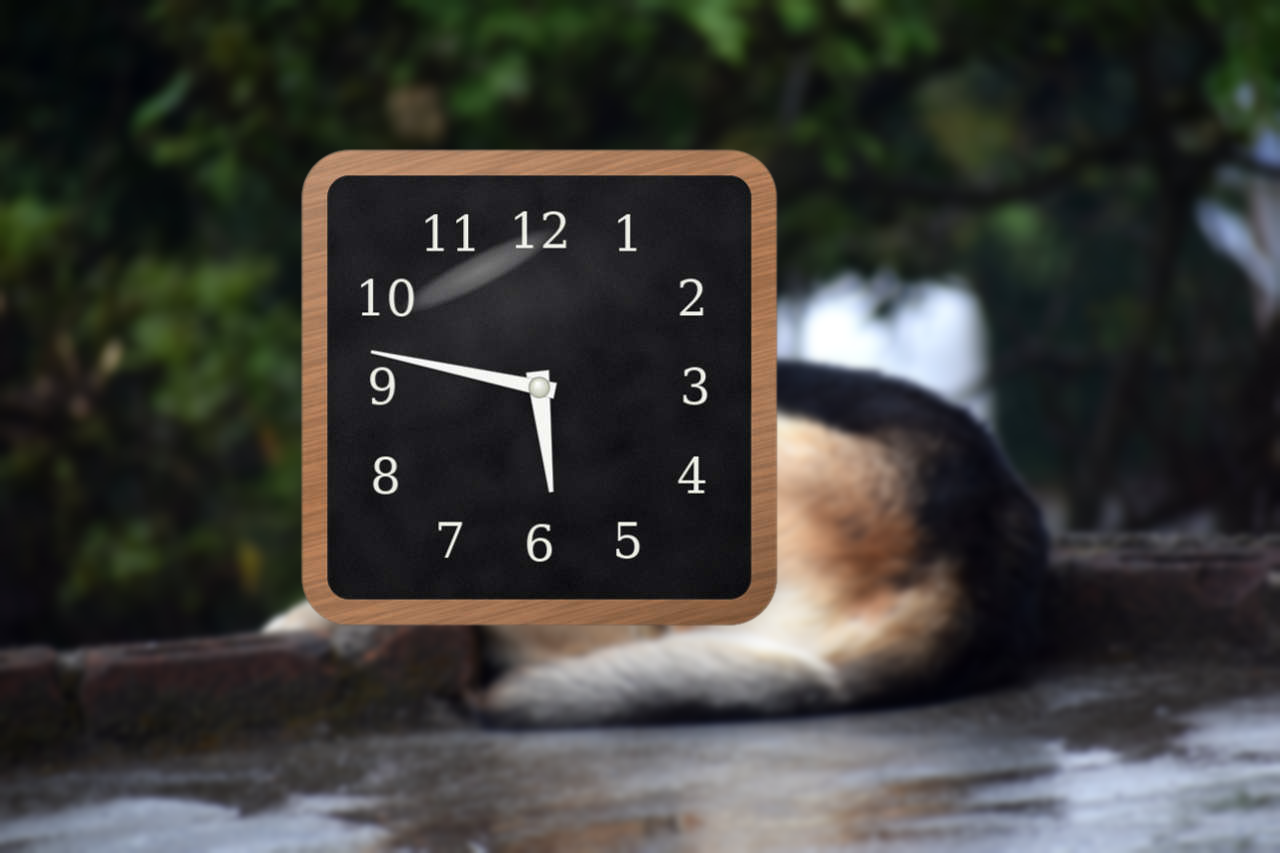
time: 5:47
